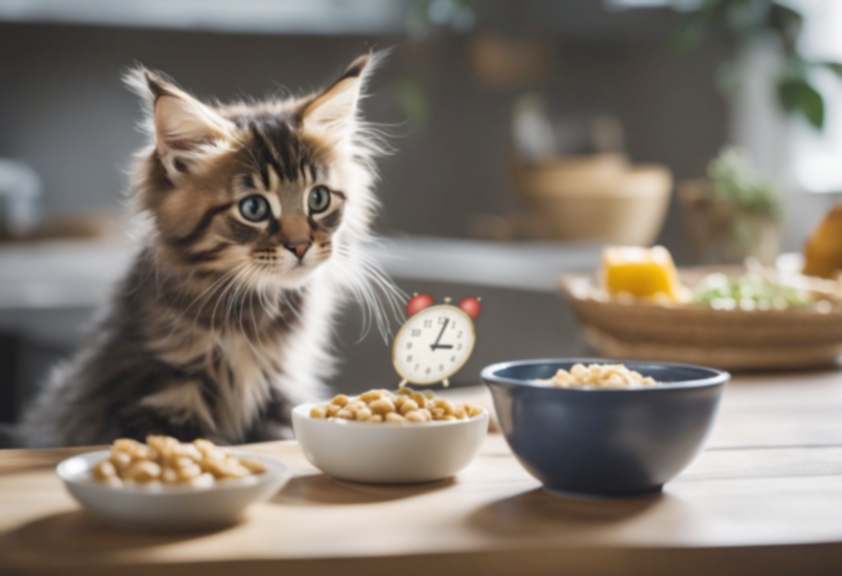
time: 3:02
